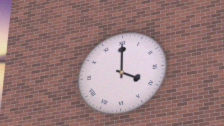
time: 4:00
